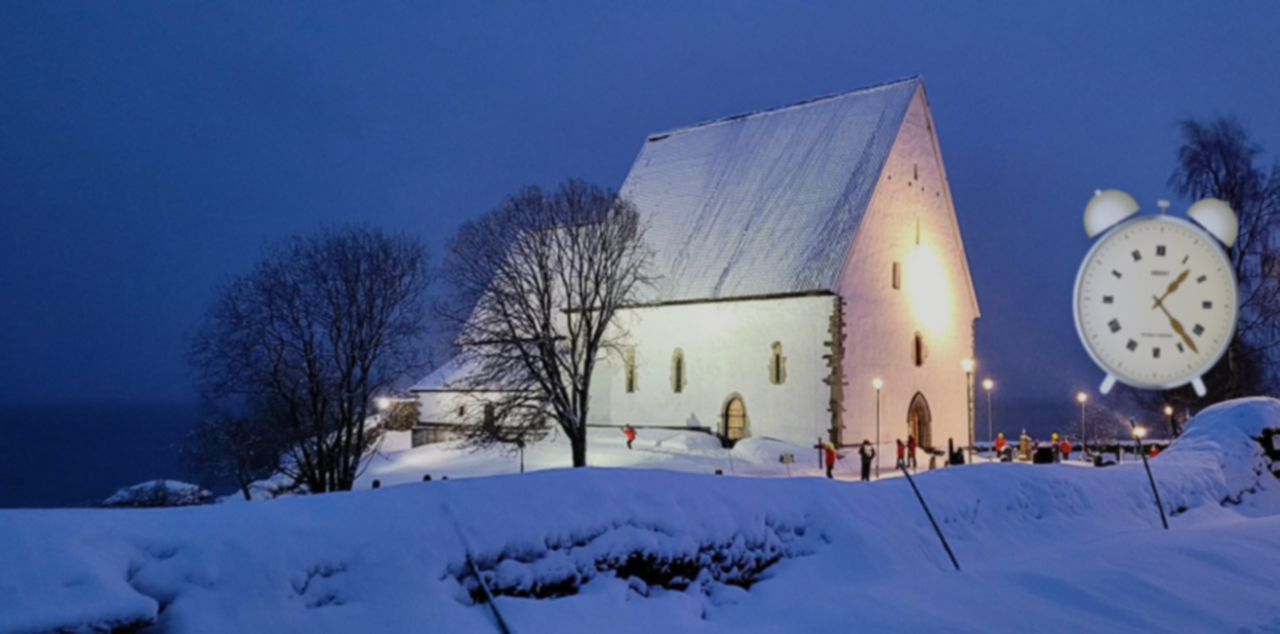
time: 1:23
